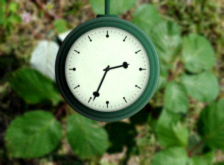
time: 2:34
